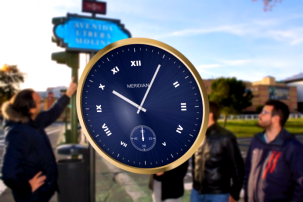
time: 10:05
